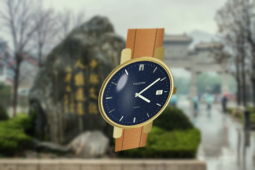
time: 4:09
